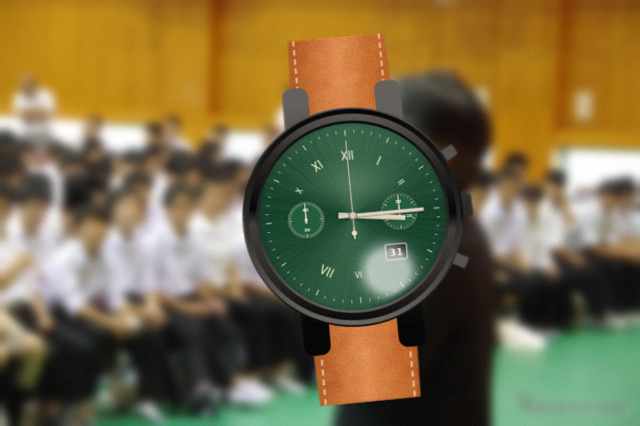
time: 3:15
